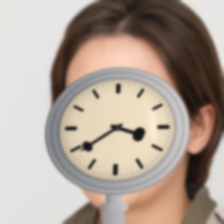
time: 3:39
